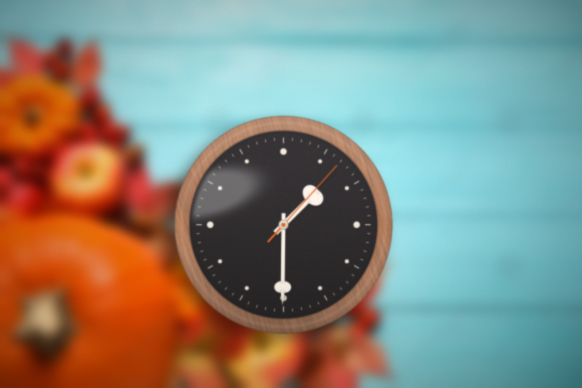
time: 1:30:07
